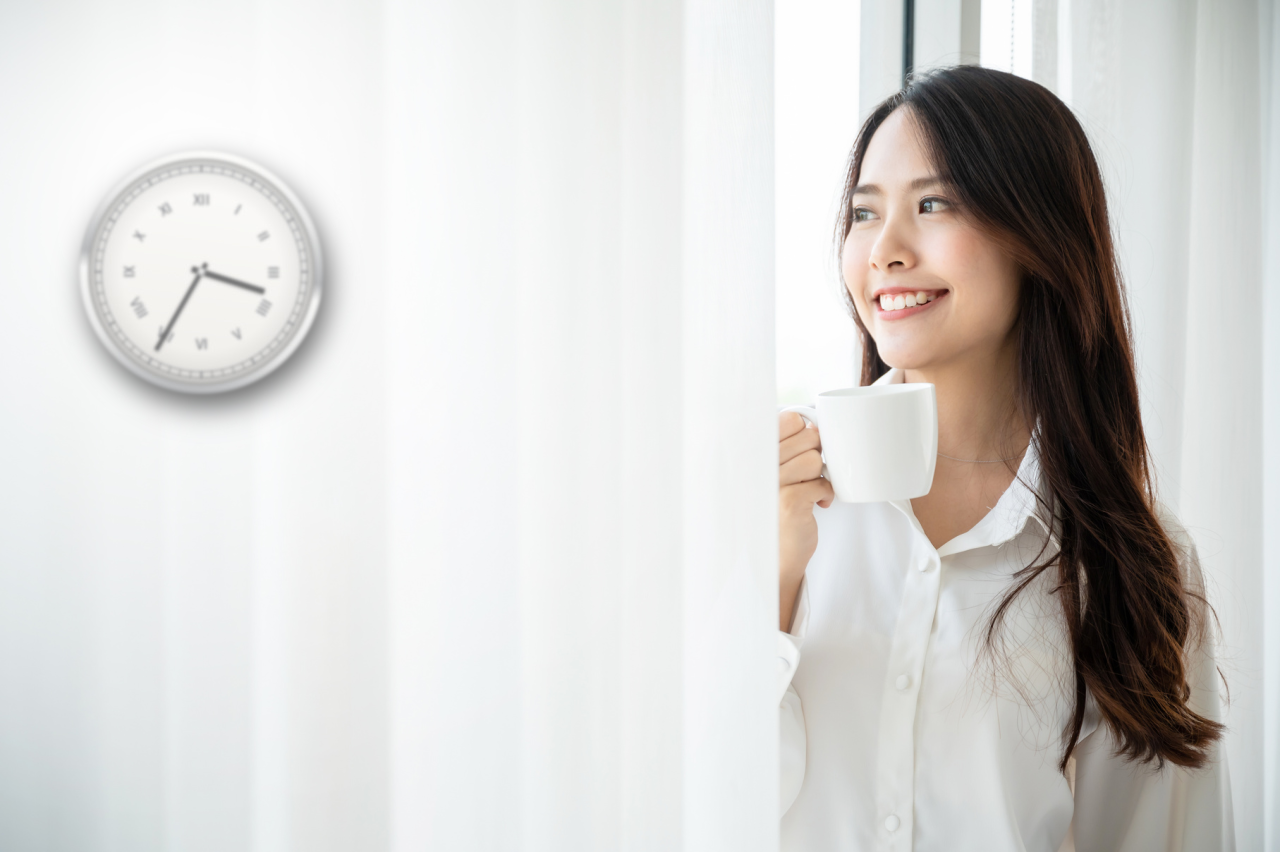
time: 3:35
